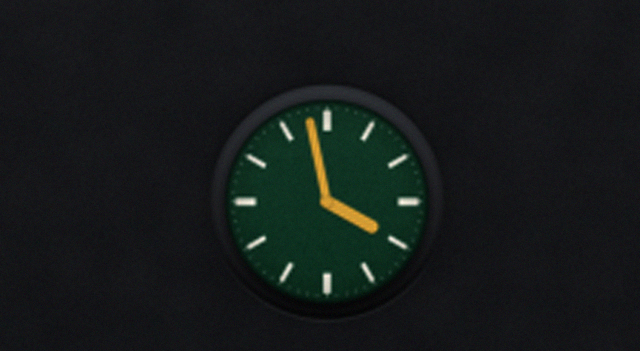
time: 3:58
